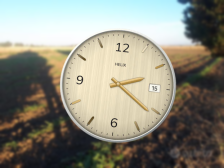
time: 2:21
